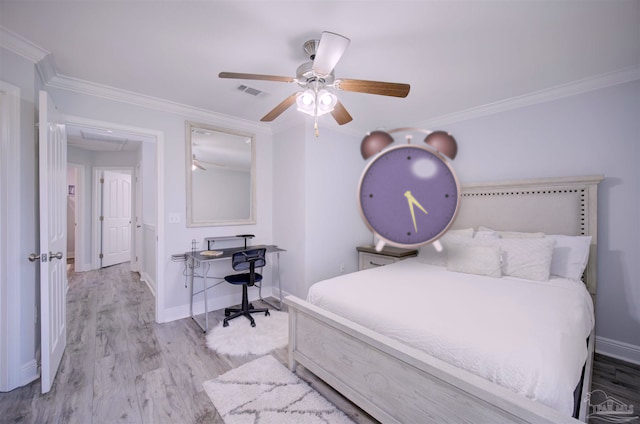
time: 4:28
